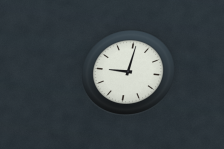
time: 9:01
